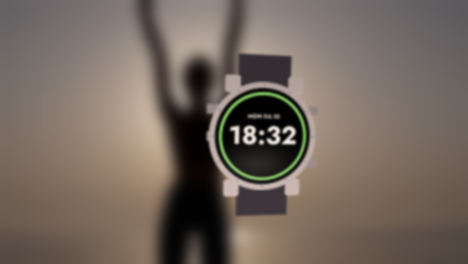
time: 18:32
